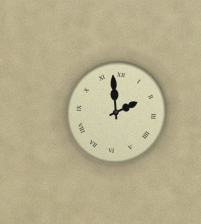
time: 1:58
